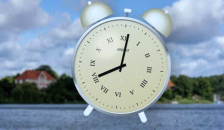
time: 8:01
